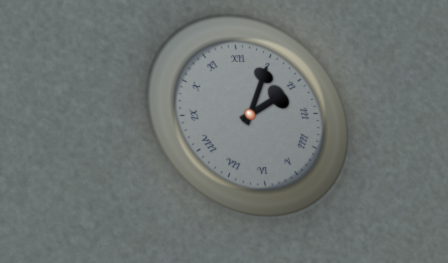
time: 2:05
